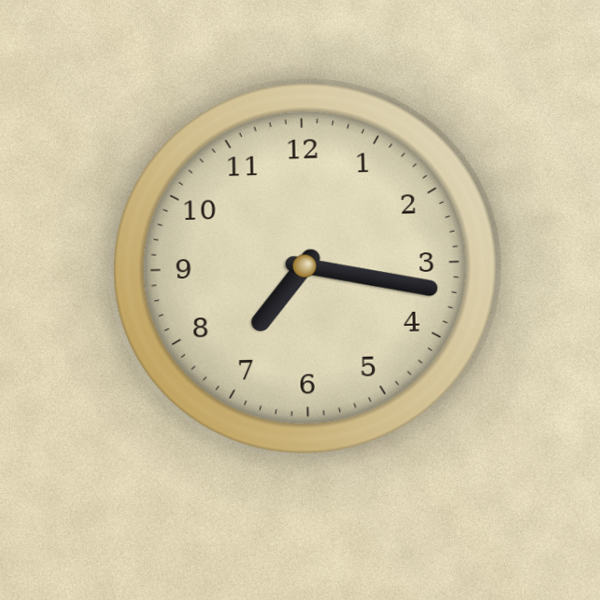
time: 7:17
